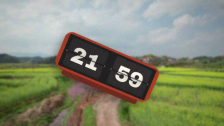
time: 21:59
